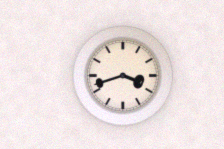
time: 3:42
